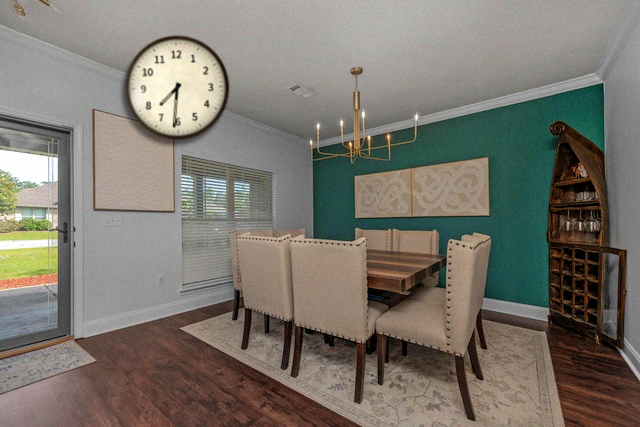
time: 7:31
